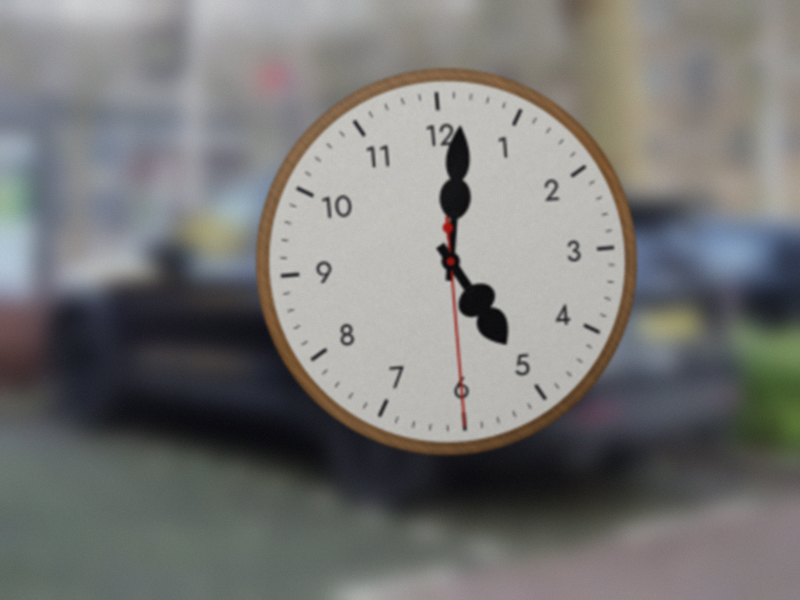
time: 5:01:30
